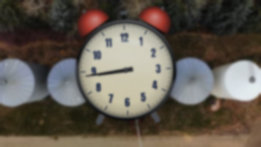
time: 8:44
